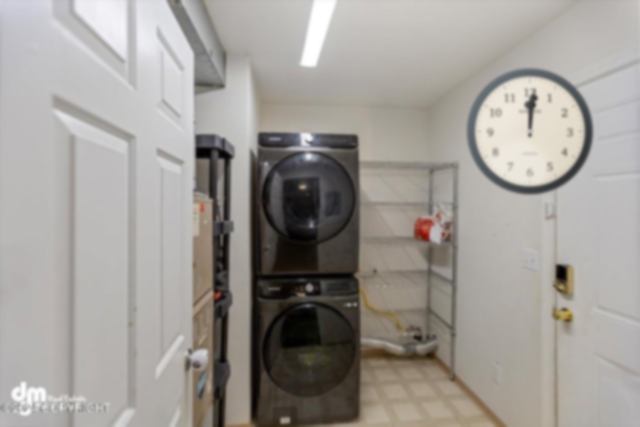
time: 12:01
